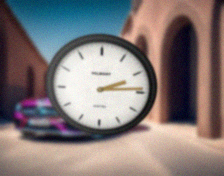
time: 2:14
